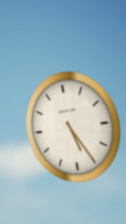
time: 5:25
